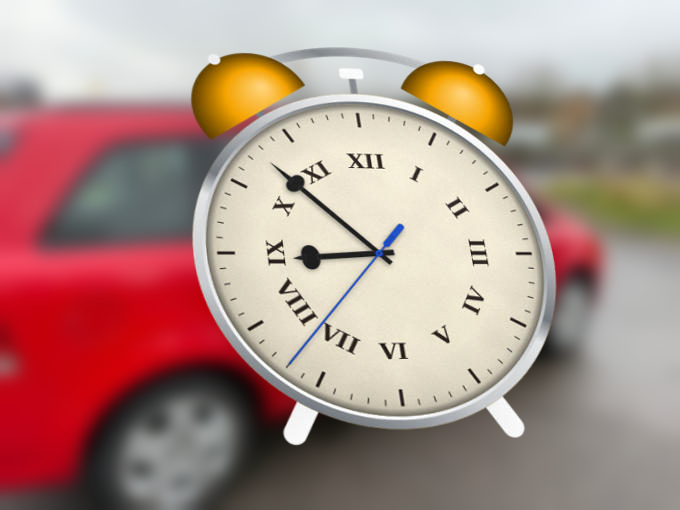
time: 8:52:37
